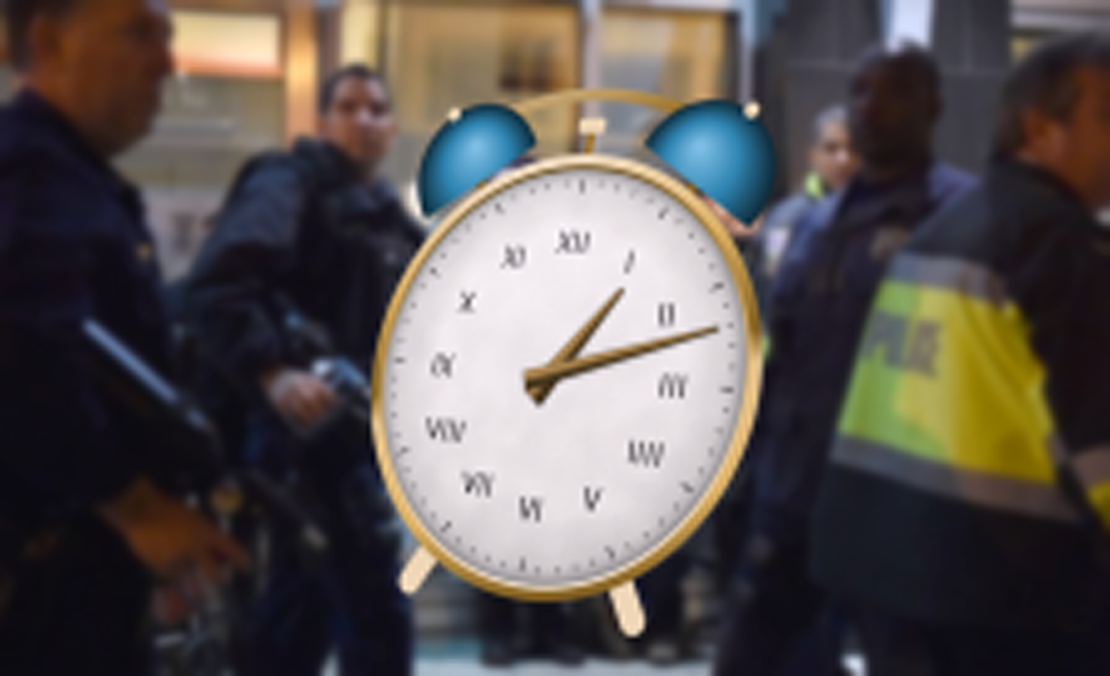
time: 1:12
